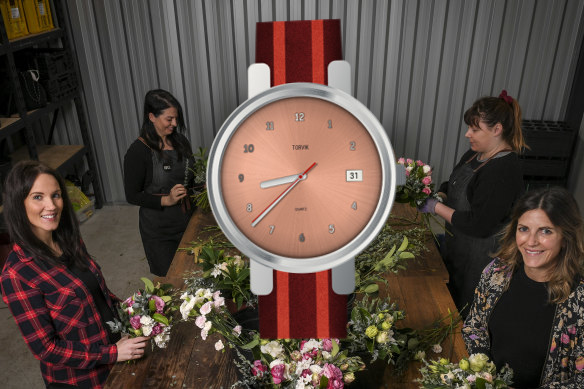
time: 8:37:38
